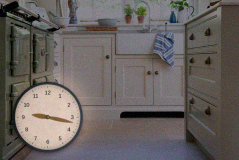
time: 9:17
